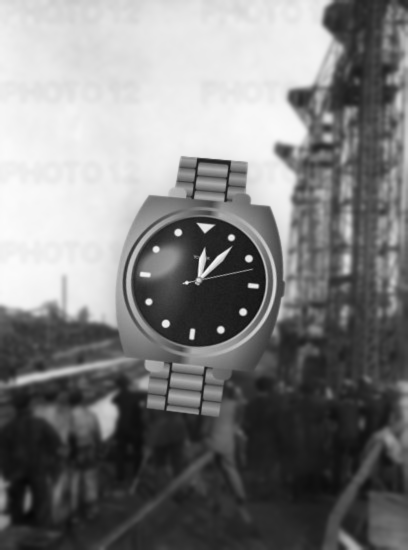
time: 12:06:12
